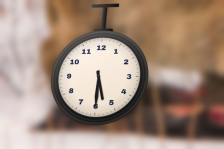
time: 5:30
